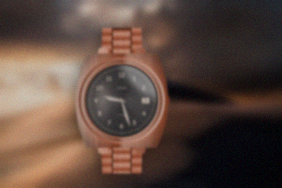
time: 9:27
